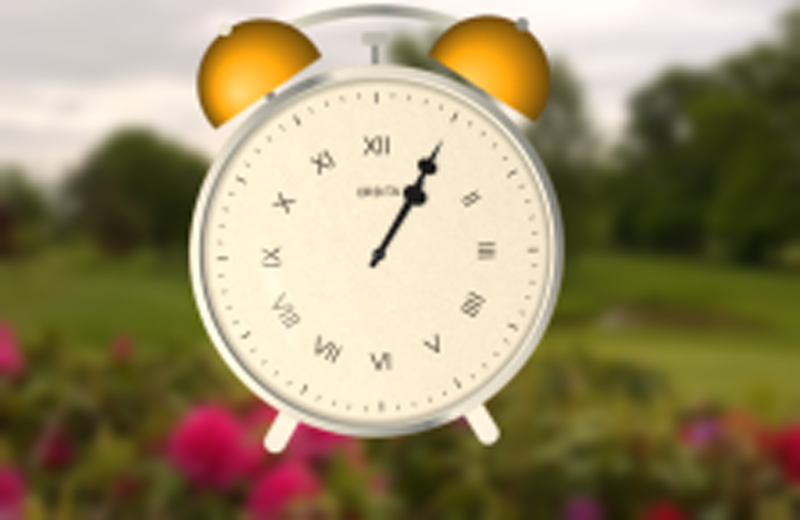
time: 1:05
